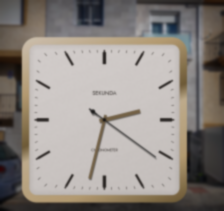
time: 2:32:21
